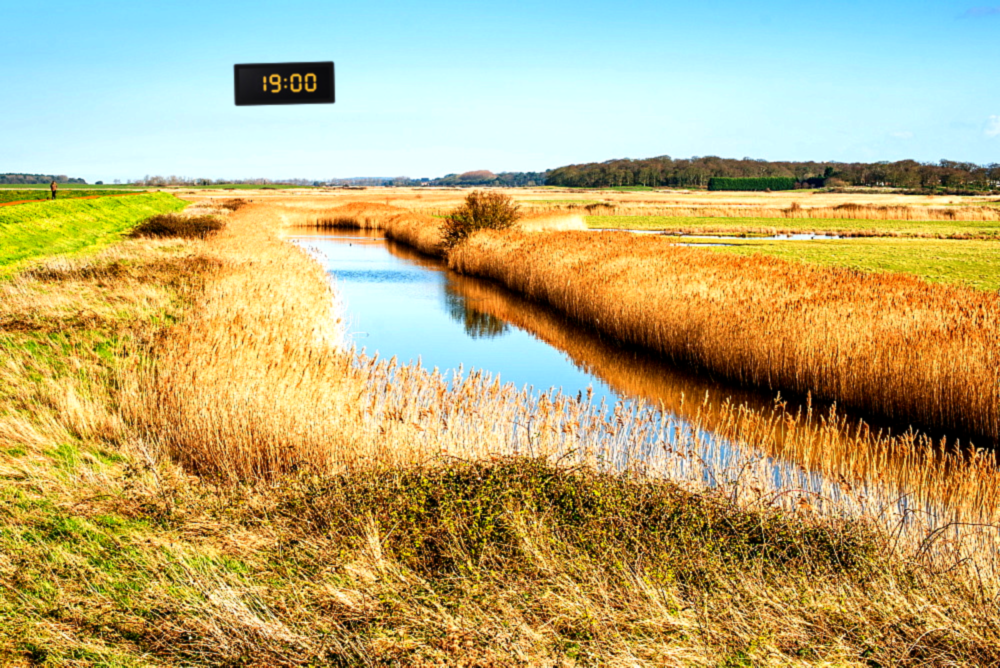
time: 19:00
